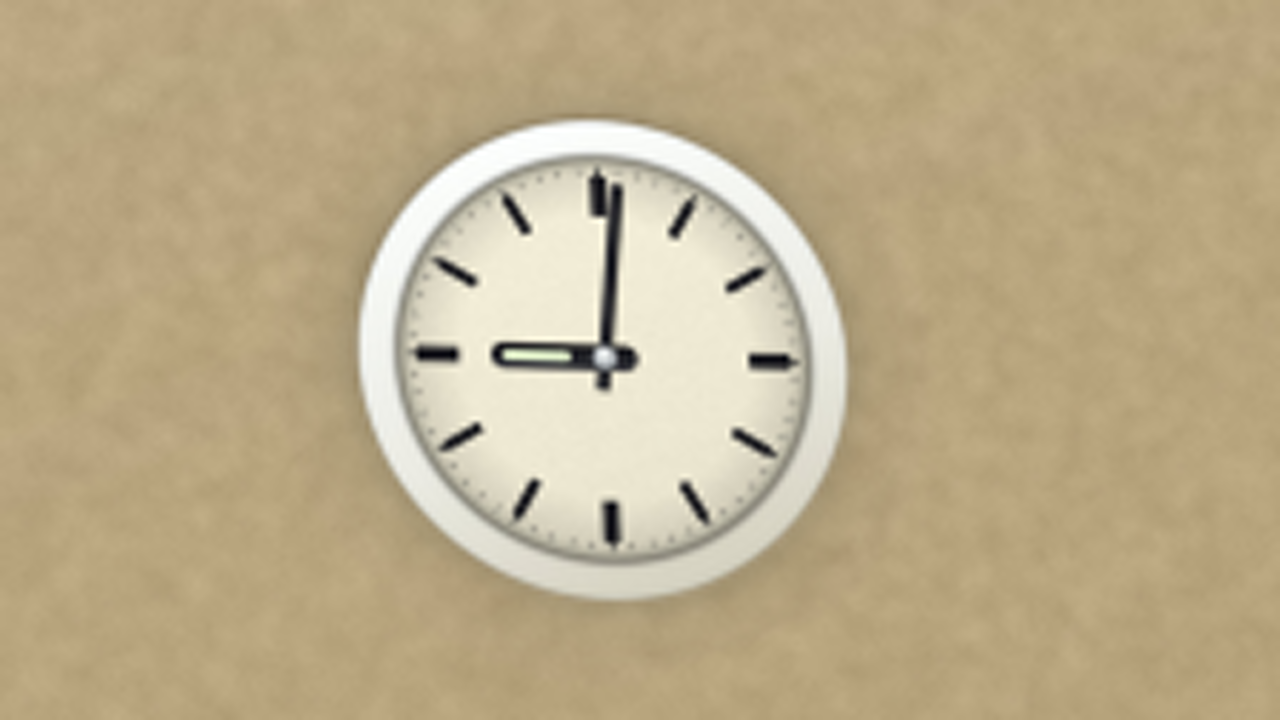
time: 9:01
